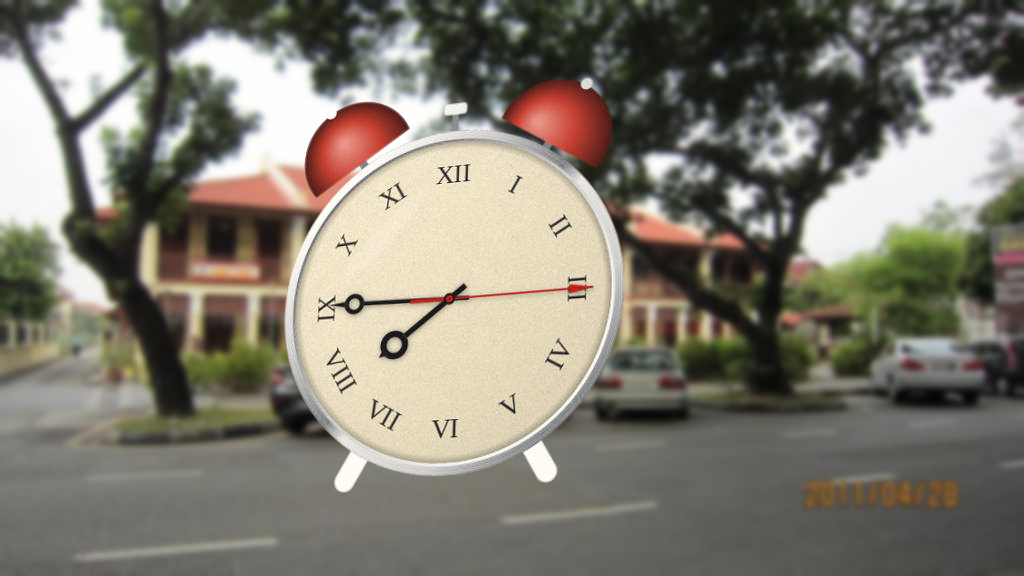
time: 7:45:15
